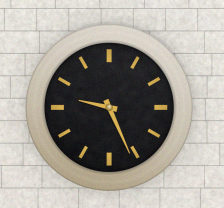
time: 9:26
